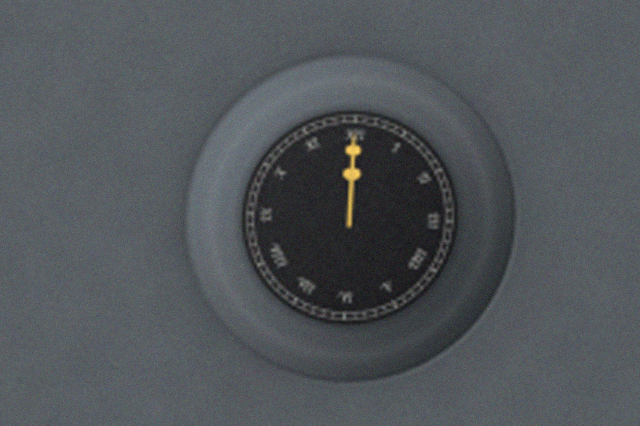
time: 12:00
